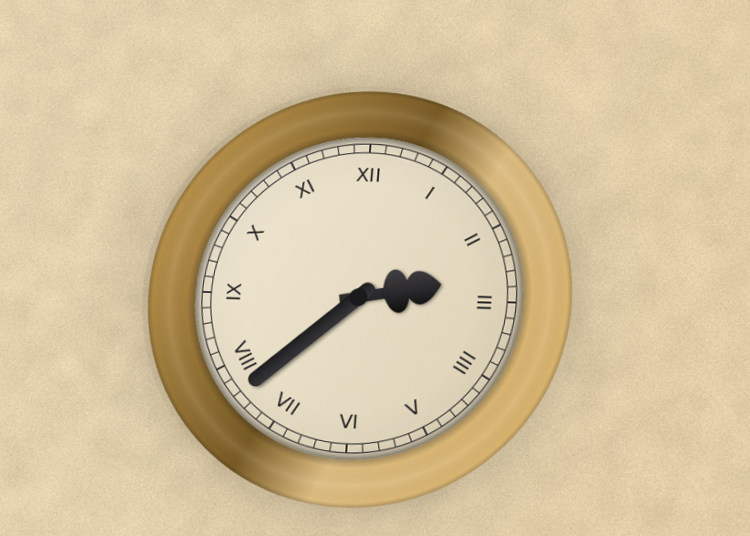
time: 2:38
